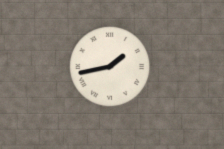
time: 1:43
